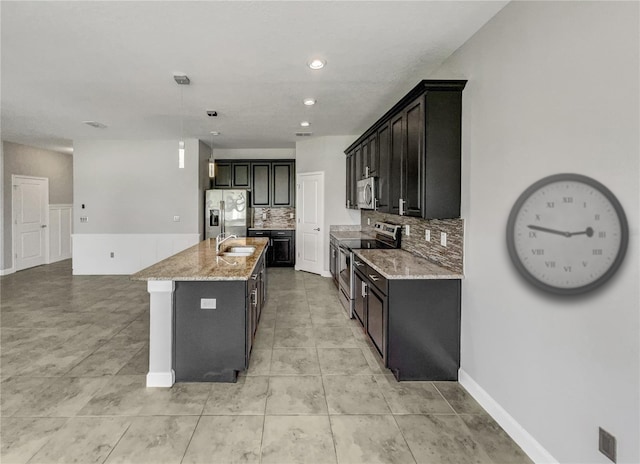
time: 2:47
